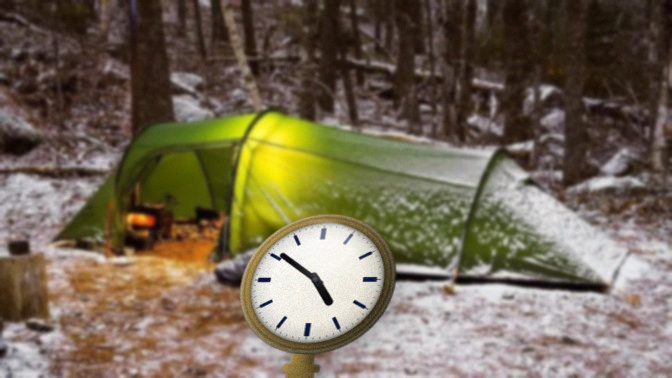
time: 4:51
